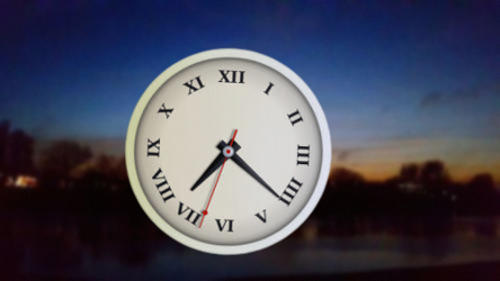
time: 7:21:33
